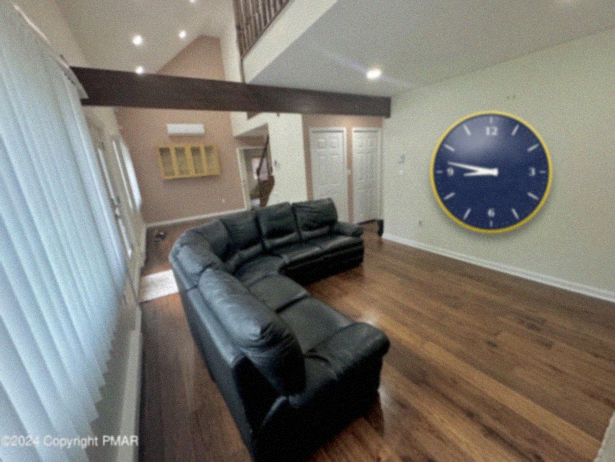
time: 8:47
